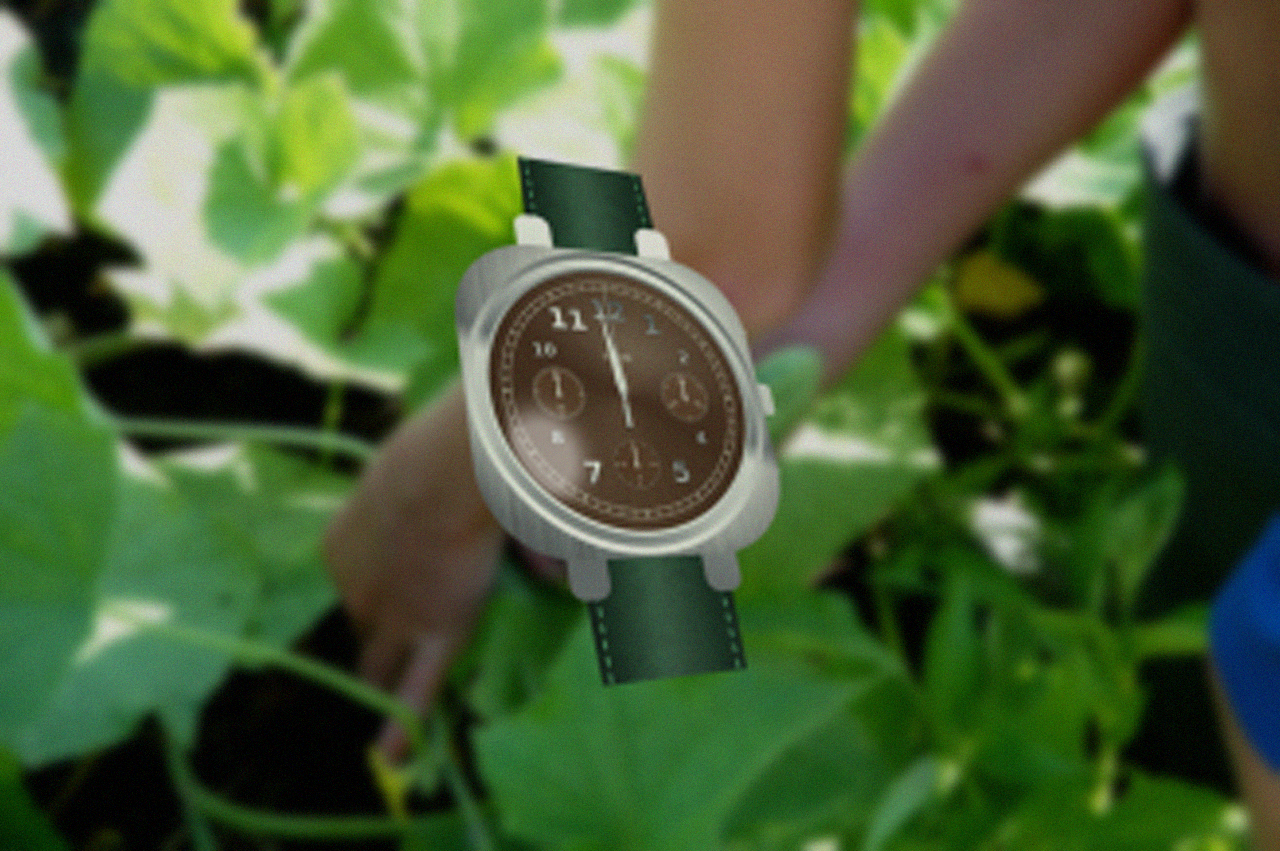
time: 11:59
